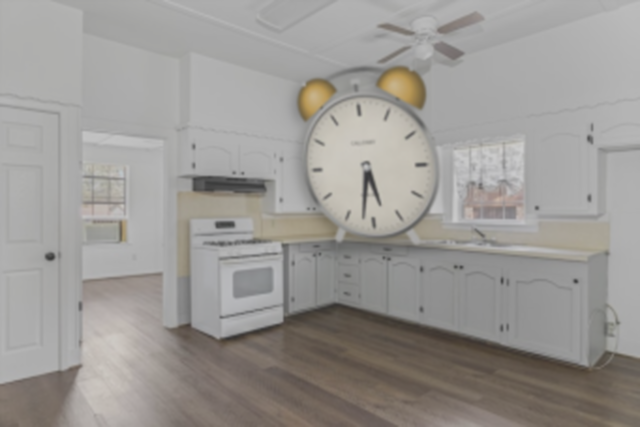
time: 5:32
